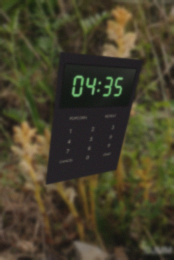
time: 4:35
